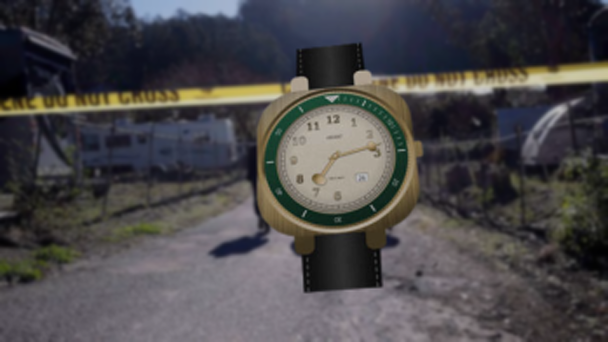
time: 7:13
